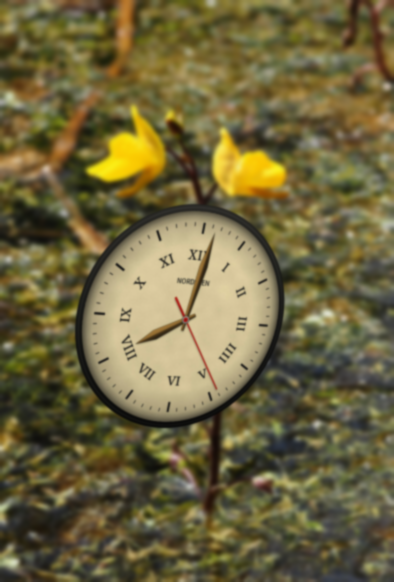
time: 8:01:24
